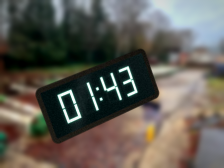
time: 1:43
